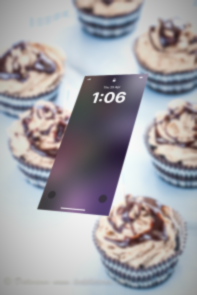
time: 1:06
